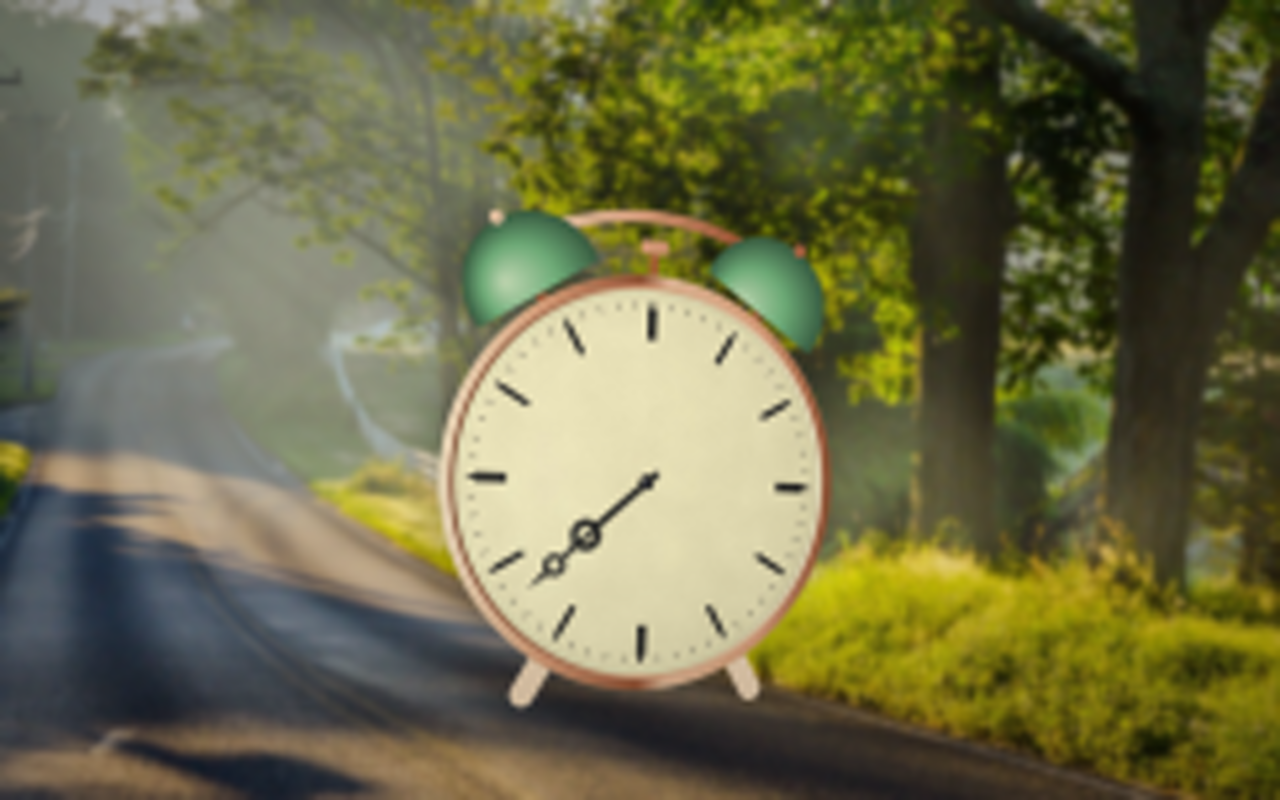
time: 7:38
